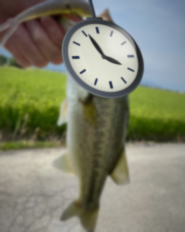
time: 3:56
